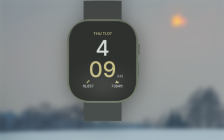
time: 4:09
